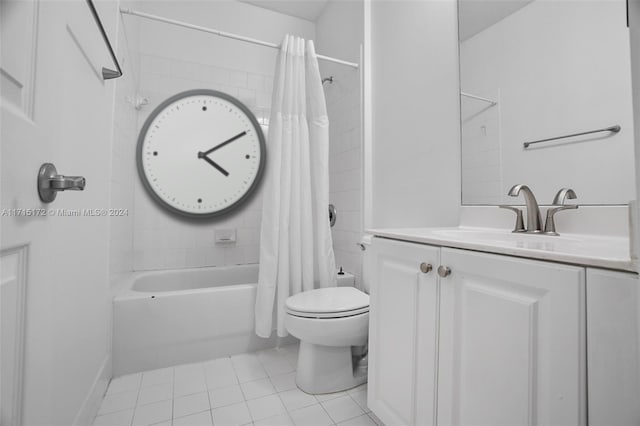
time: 4:10
